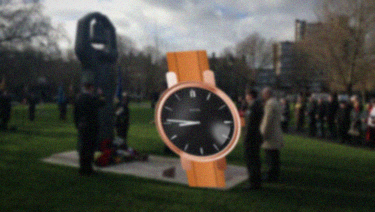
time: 8:46
